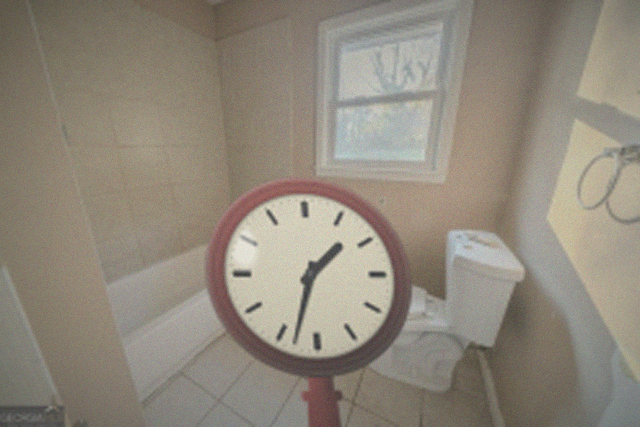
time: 1:33
